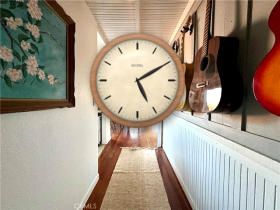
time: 5:10
